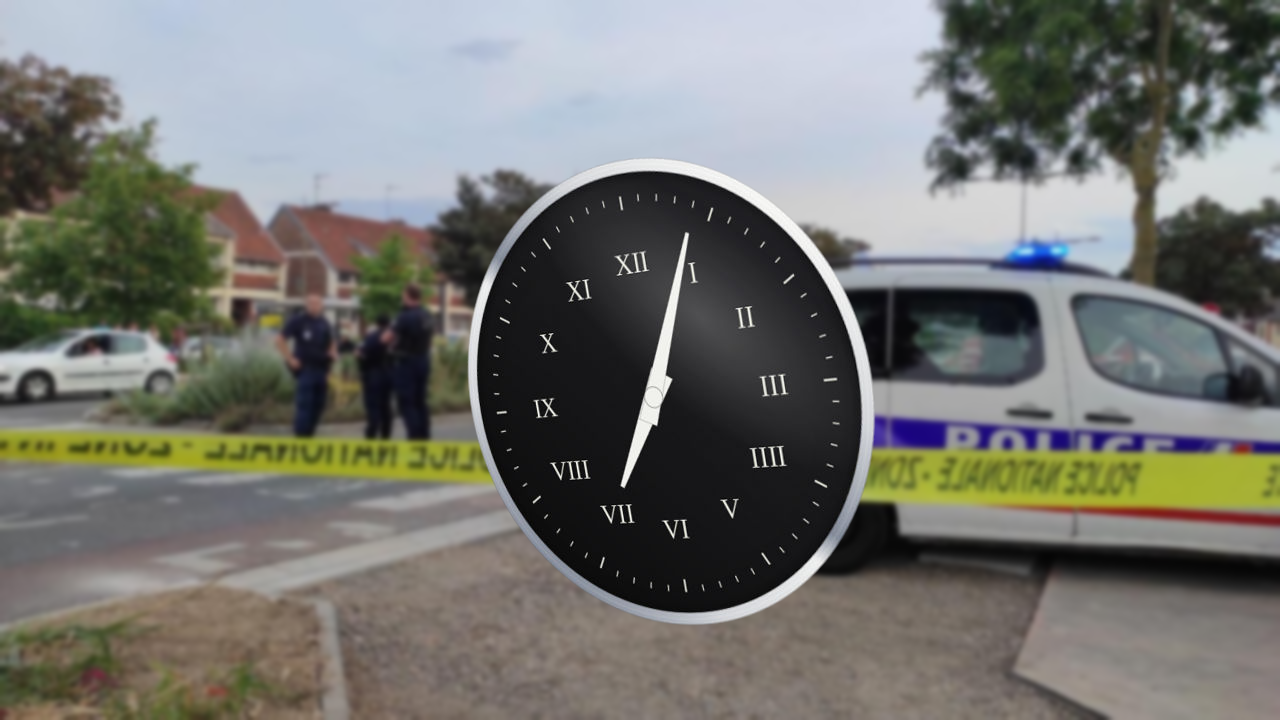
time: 7:04
